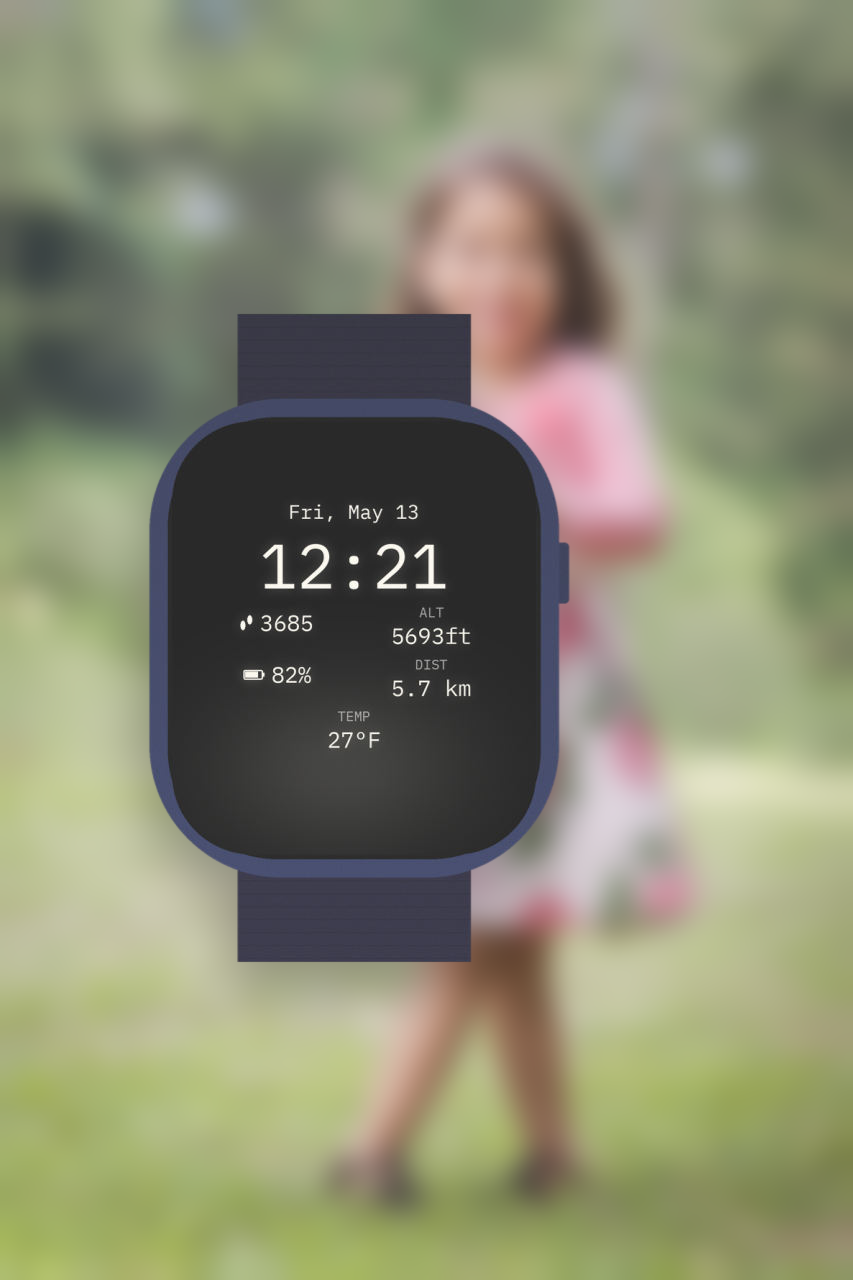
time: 12:21
